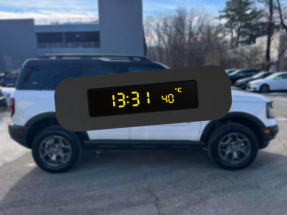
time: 13:31
